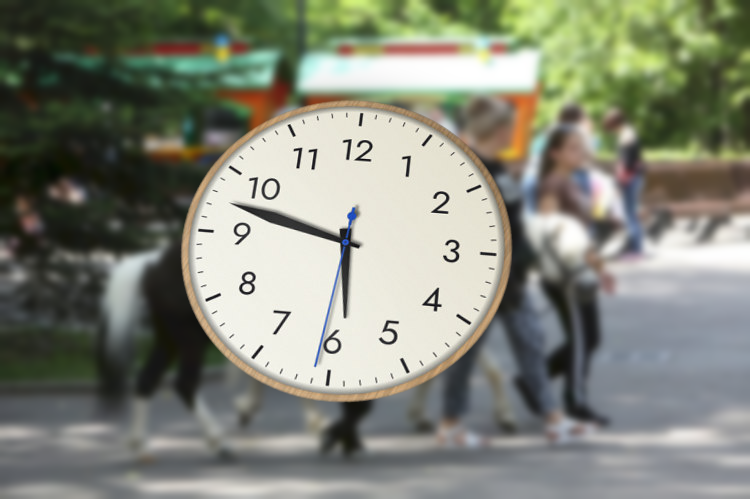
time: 5:47:31
